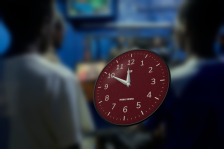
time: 11:50
